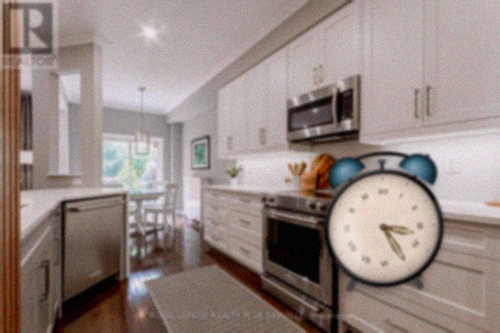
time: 3:25
